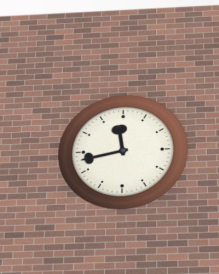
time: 11:43
